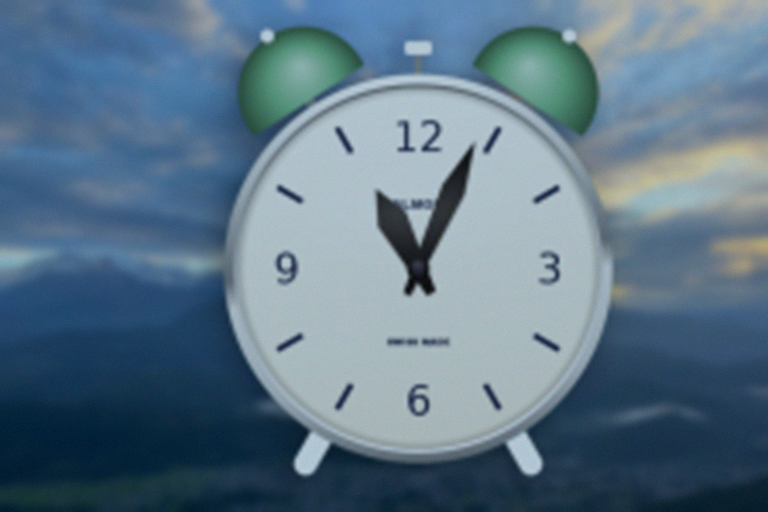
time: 11:04
